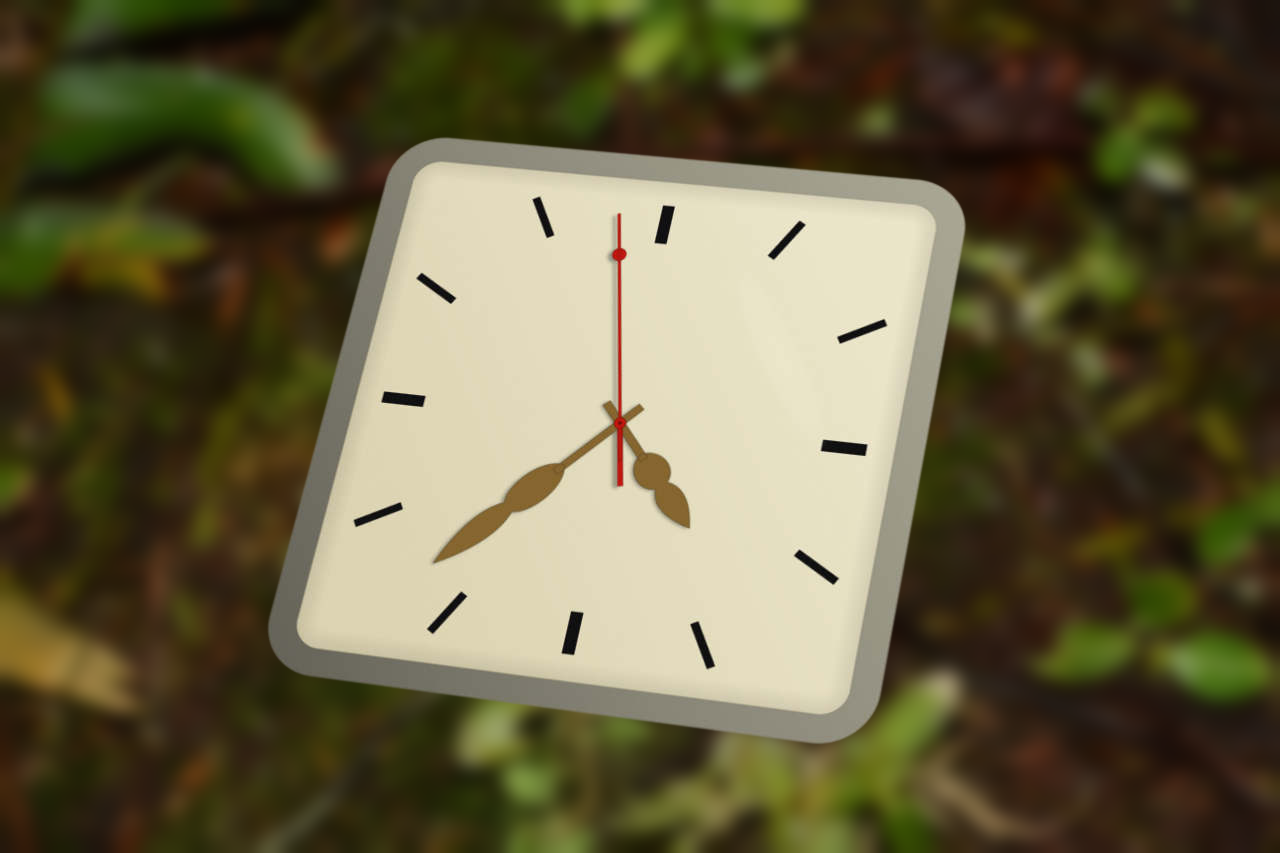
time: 4:36:58
